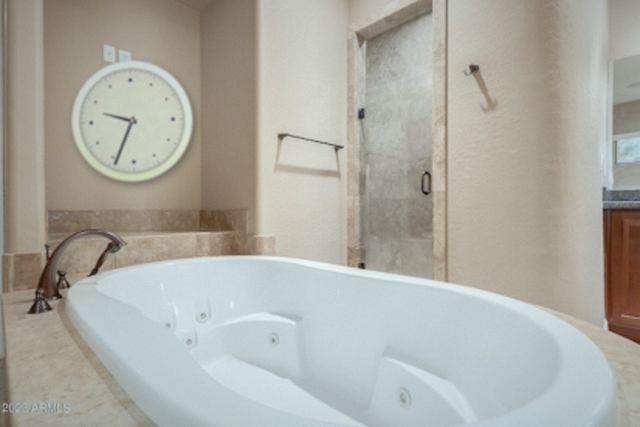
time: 9:34
